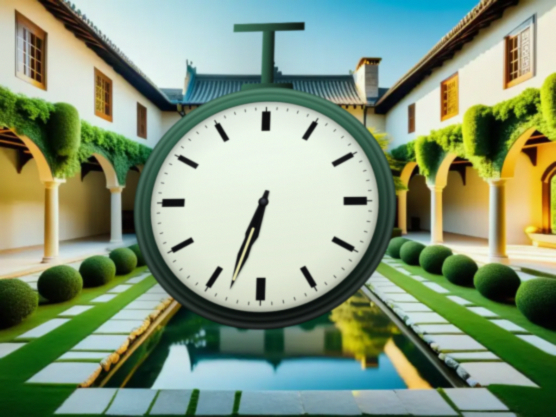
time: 6:33
